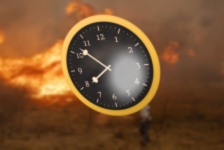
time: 7:52
